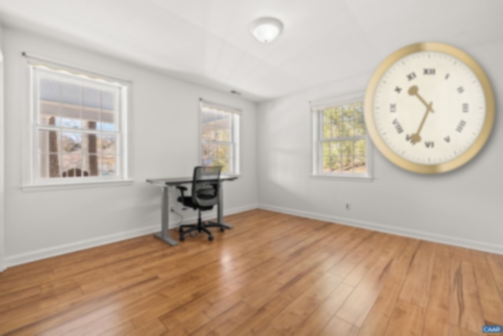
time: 10:34
